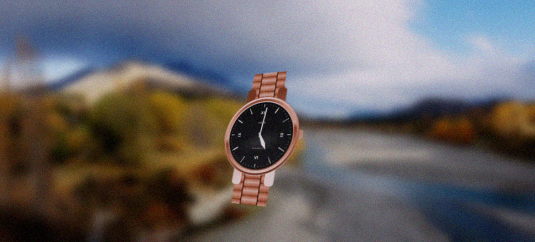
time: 5:01
